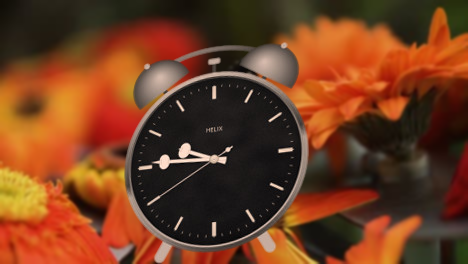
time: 9:45:40
